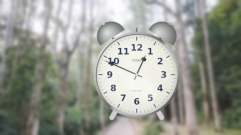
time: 12:49
